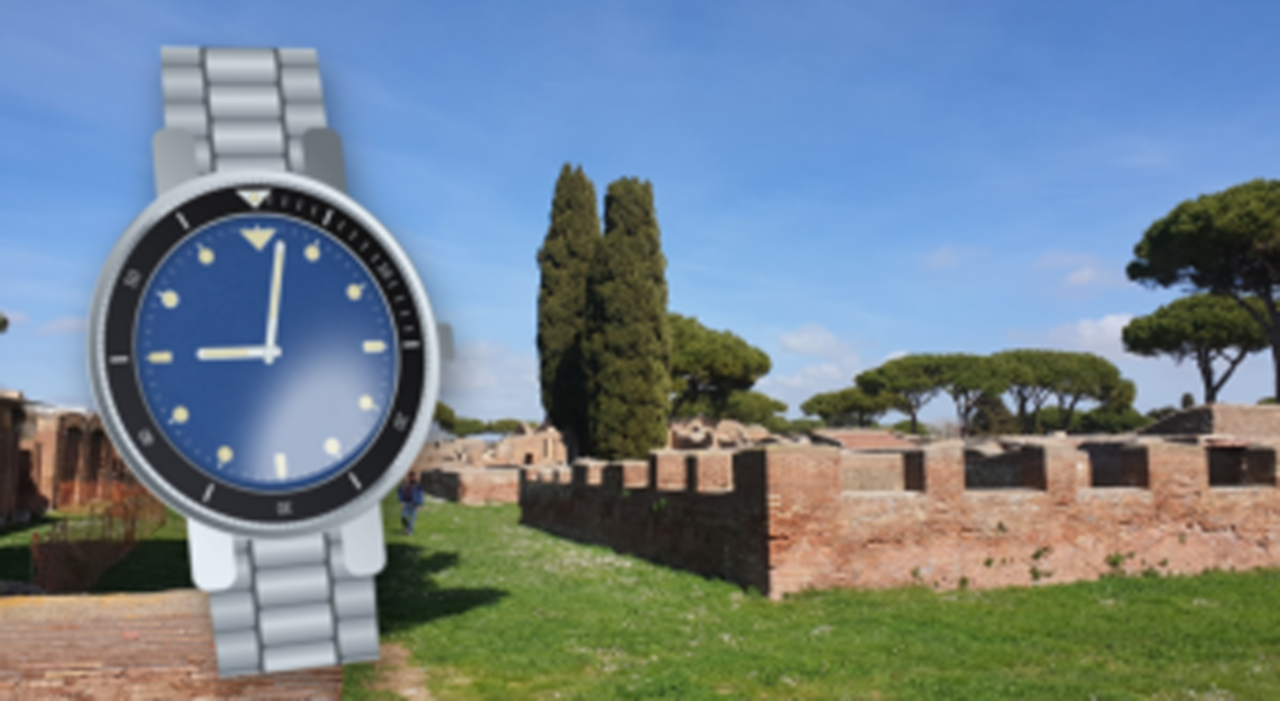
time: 9:02
